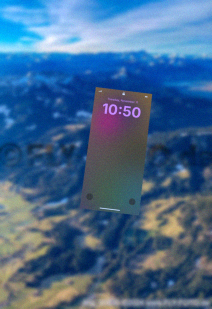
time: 10:50
